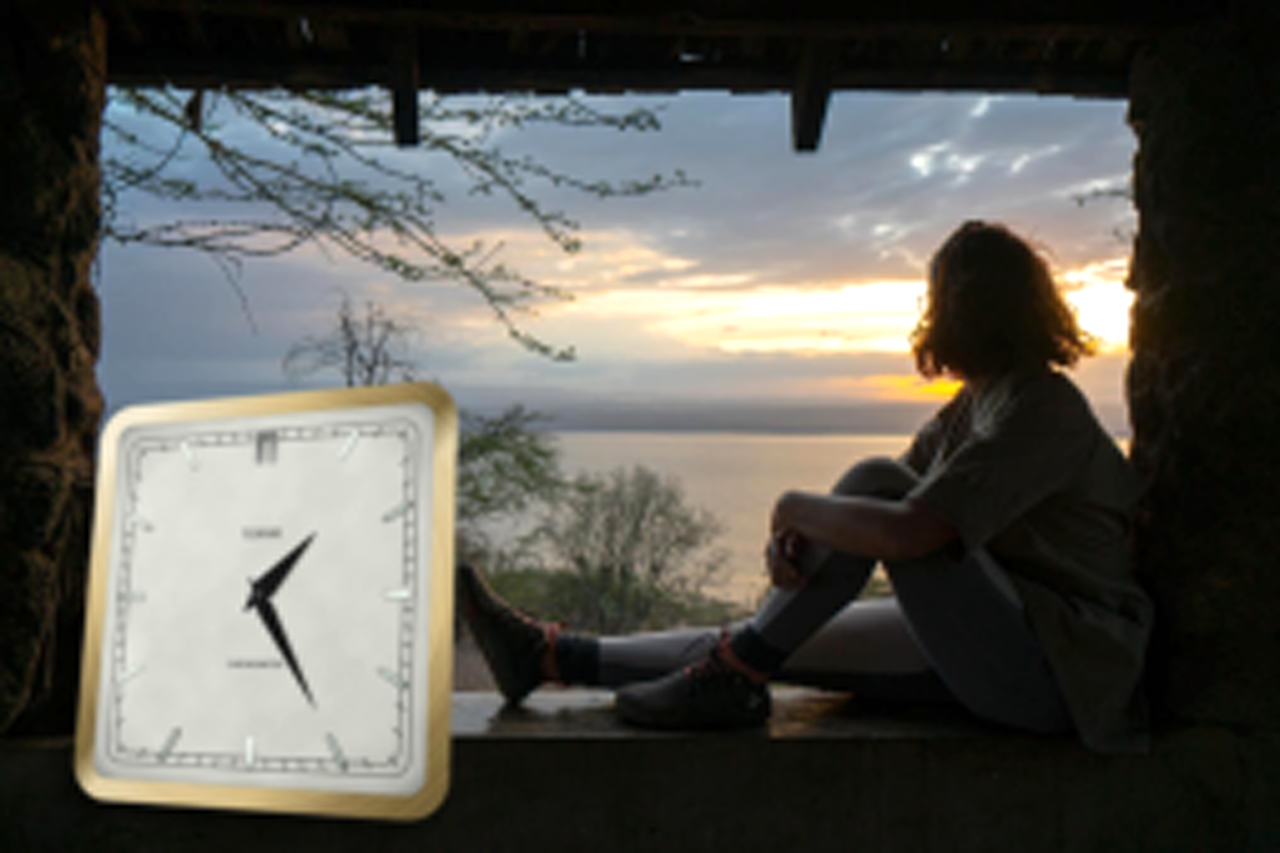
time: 1:25
